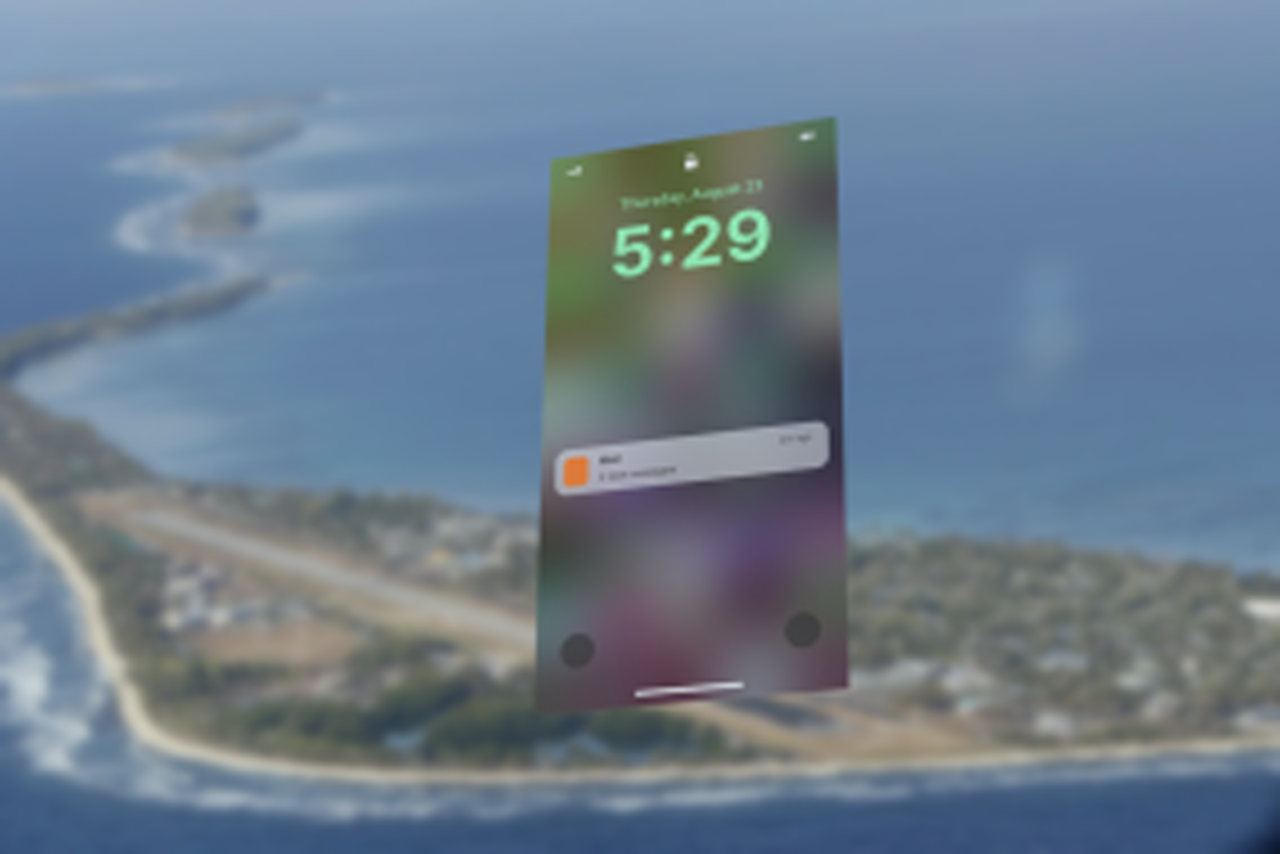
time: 5:29
